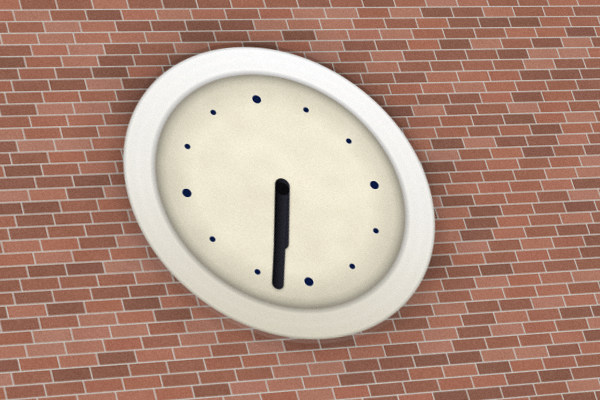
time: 6:33
